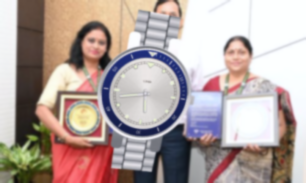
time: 5:43
